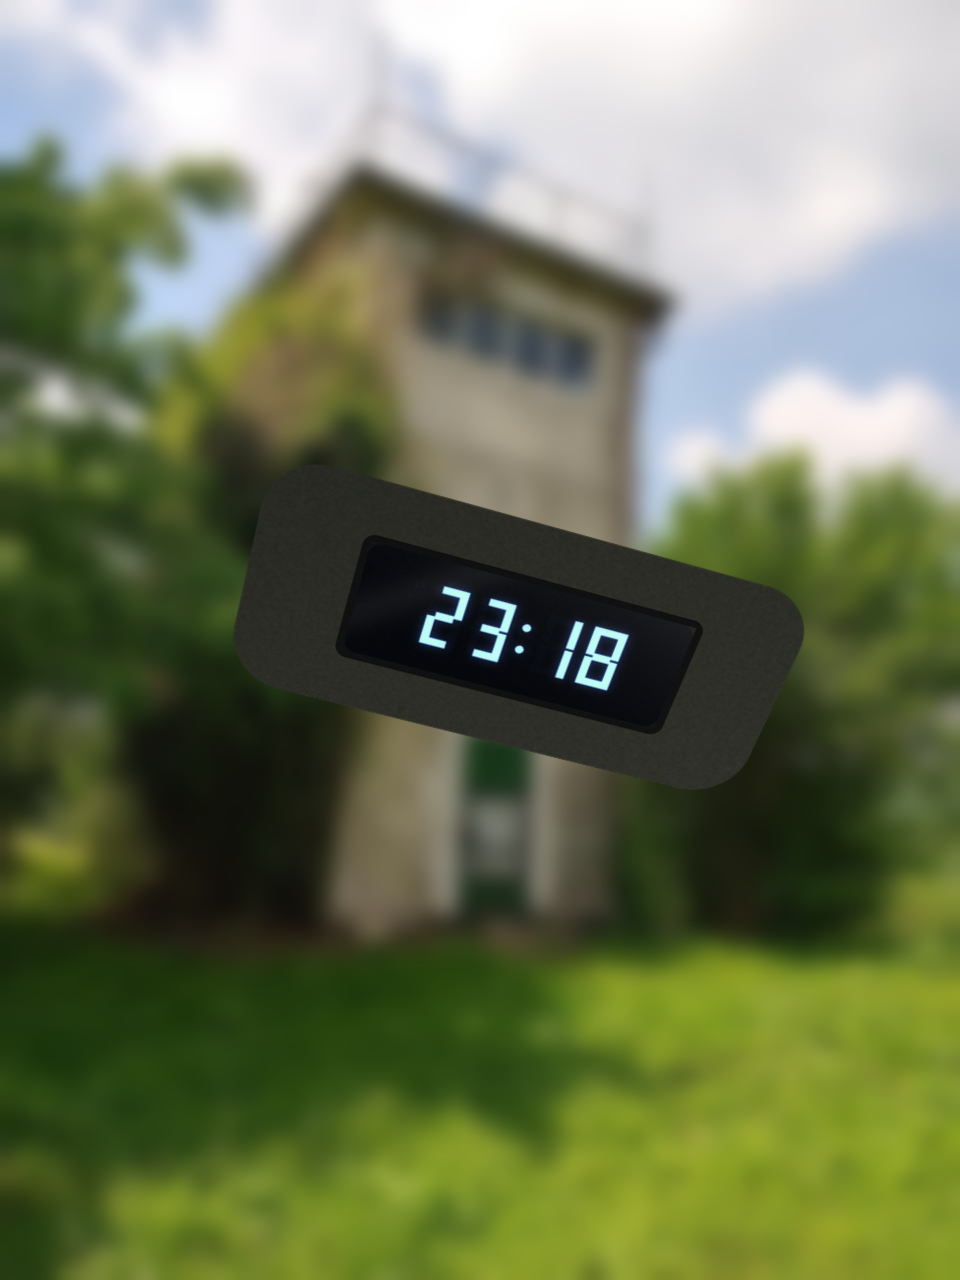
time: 23:18
